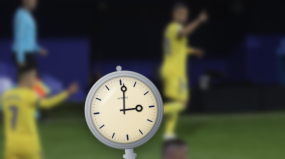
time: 3:01
